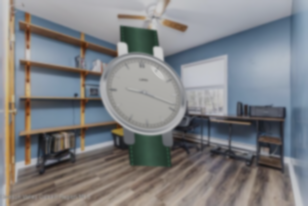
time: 9:18
